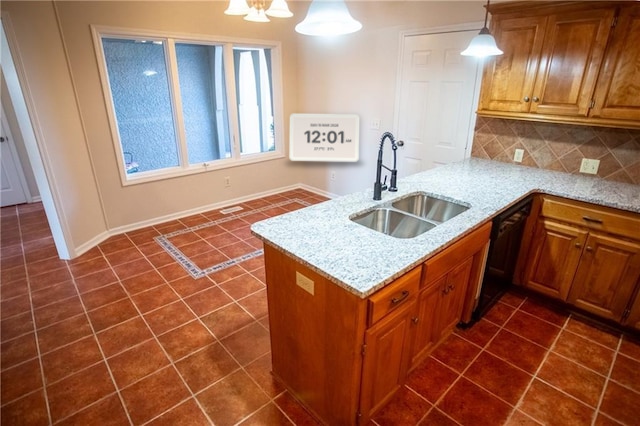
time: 12:01
